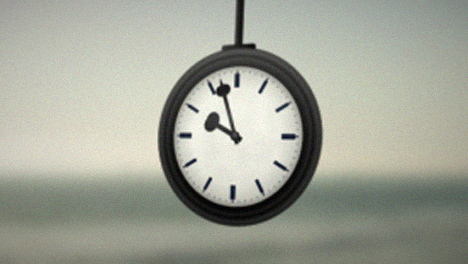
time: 9:57
